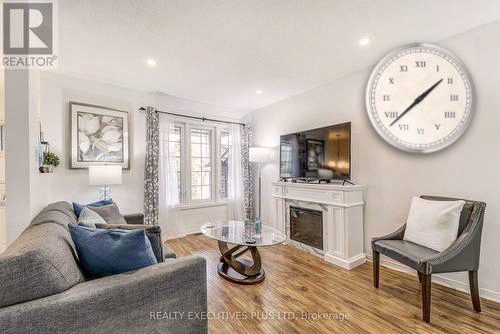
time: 1:38
